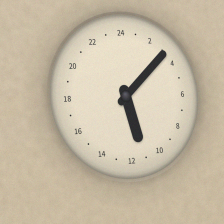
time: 11:08
